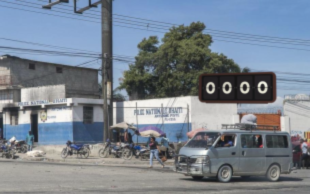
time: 0:00
